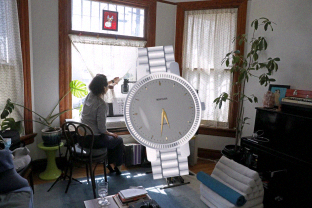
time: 5:32
